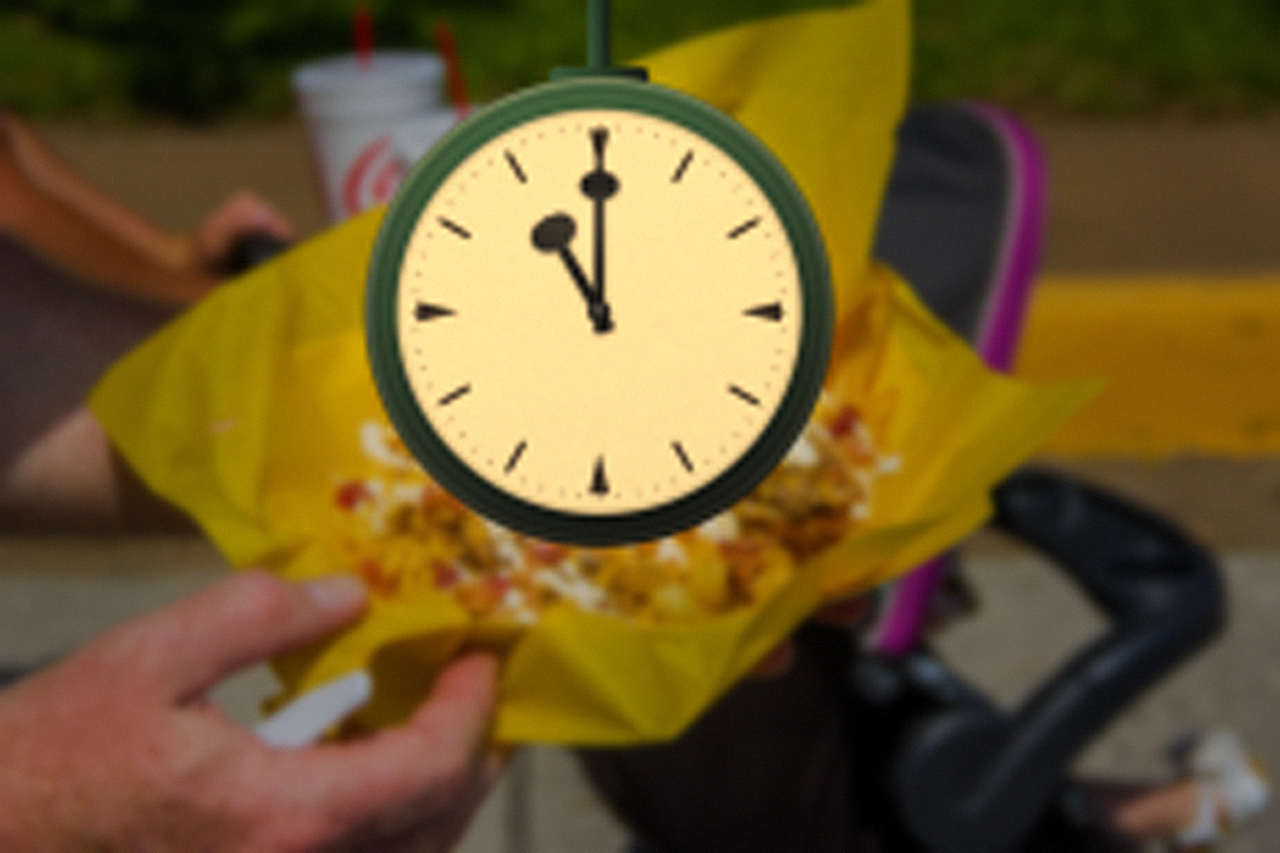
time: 11:00
